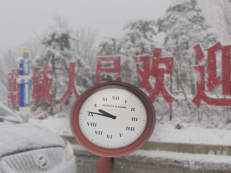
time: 9:46
